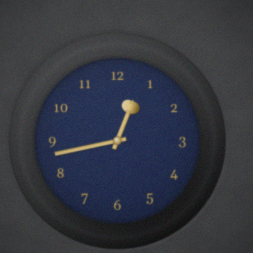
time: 12:43
